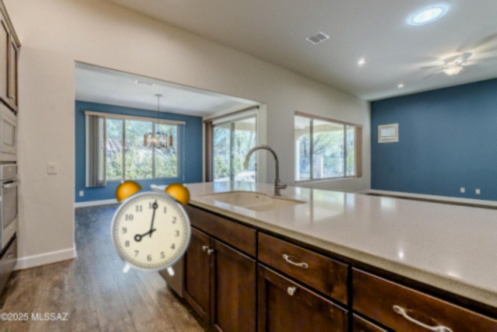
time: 8:01
